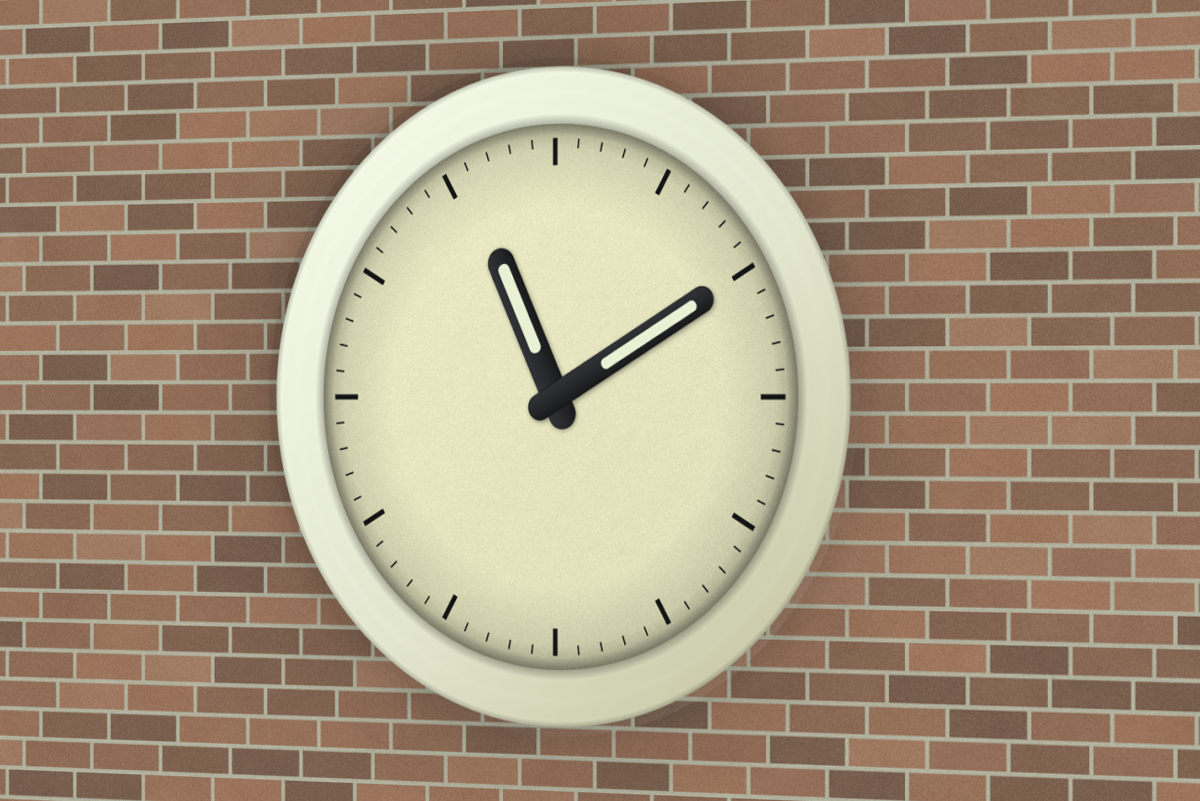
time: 11:10
